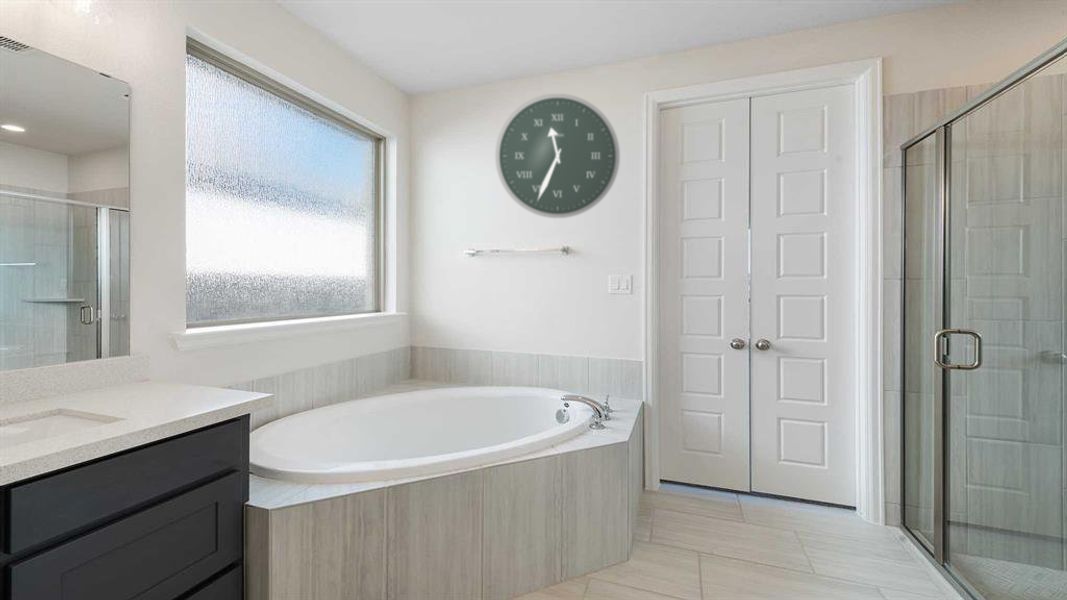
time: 11:34
